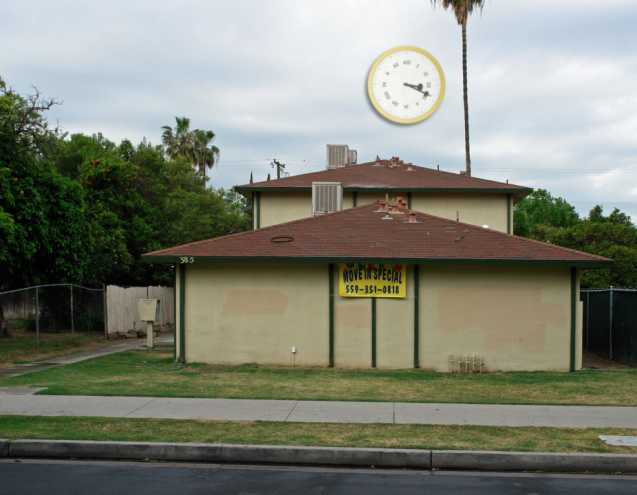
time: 3:19
